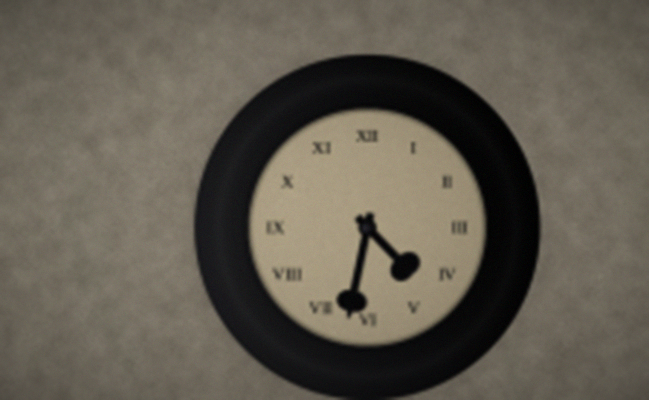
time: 4:32
